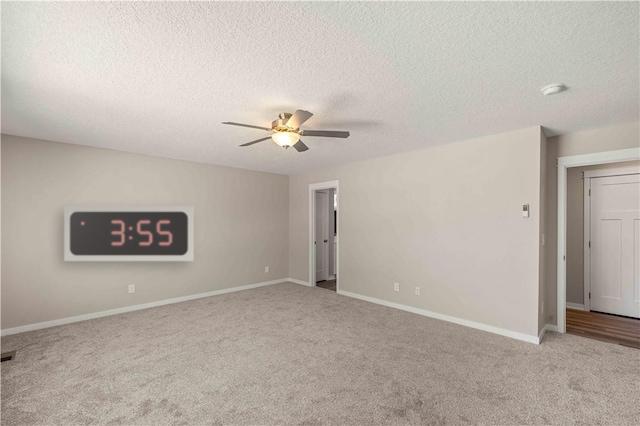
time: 3:55
